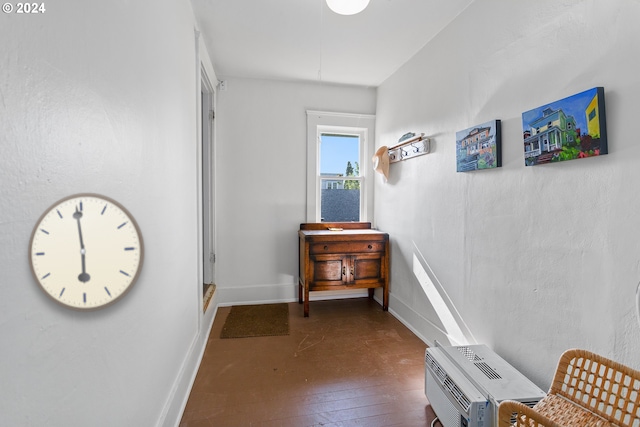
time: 5:59
